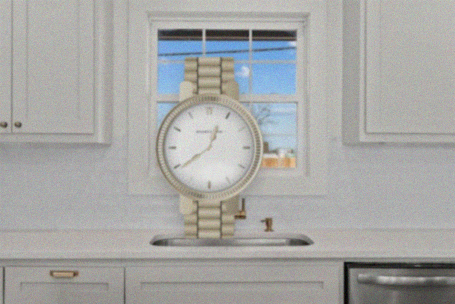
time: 12:39
